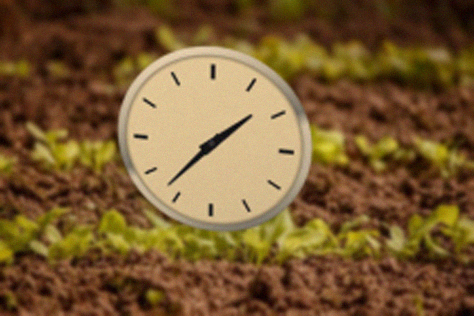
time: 1:37
